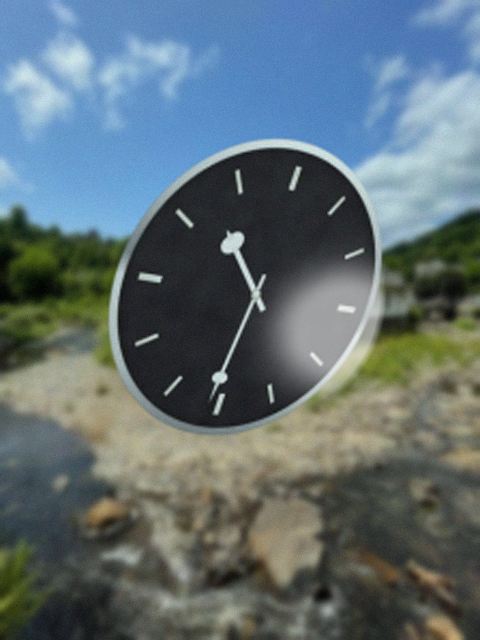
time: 10:31
